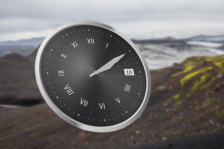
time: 2:10
